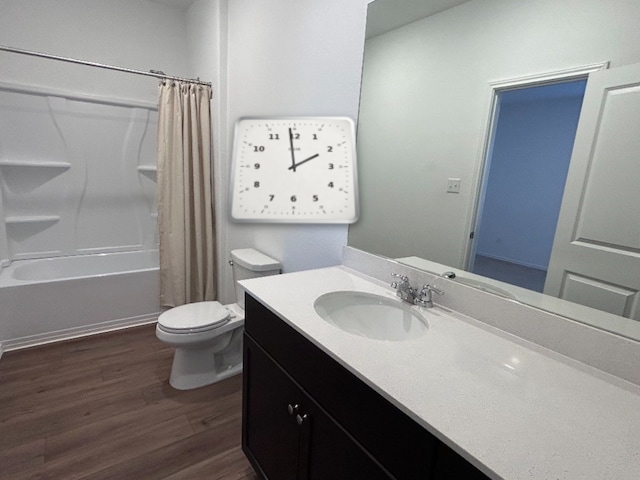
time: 1:59
